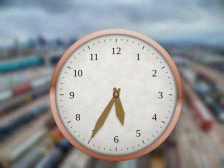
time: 5:35
